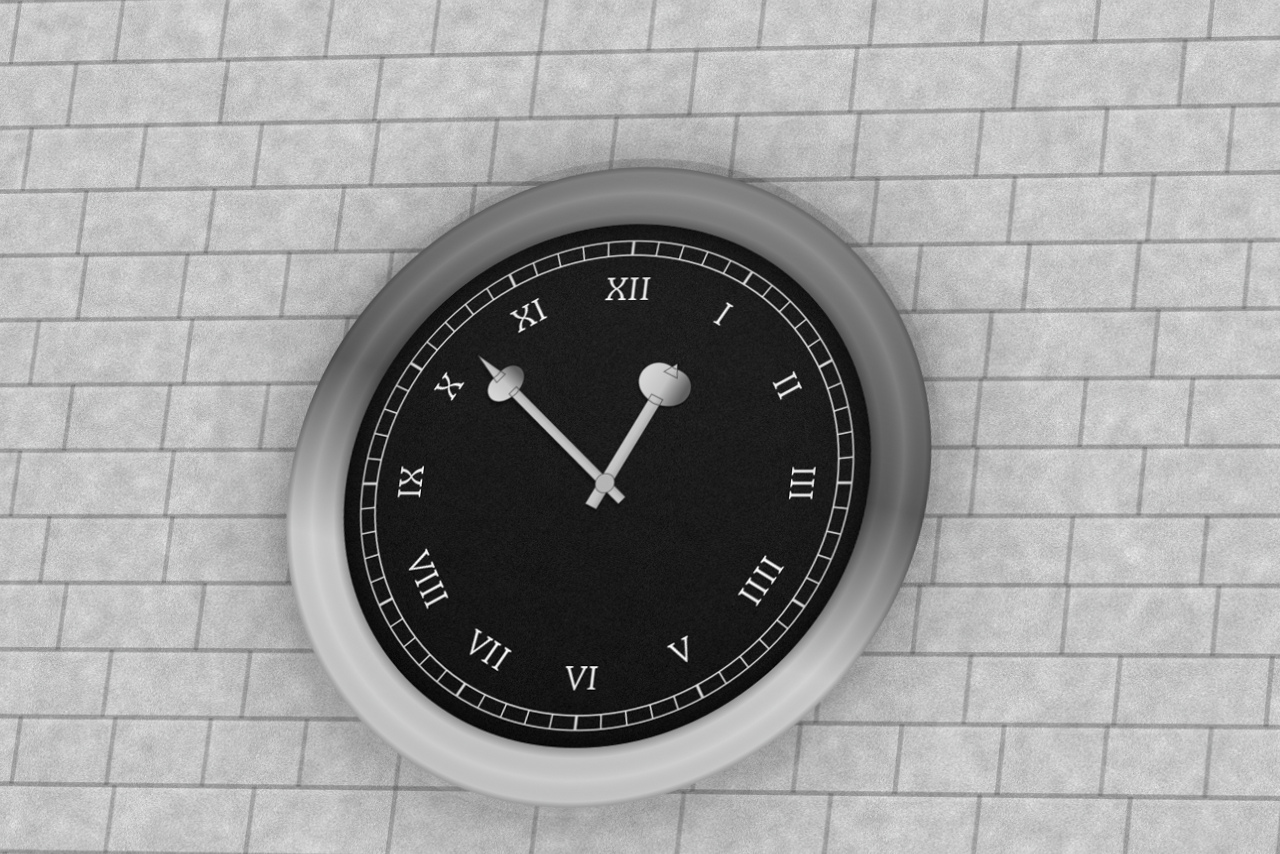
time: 12:52
